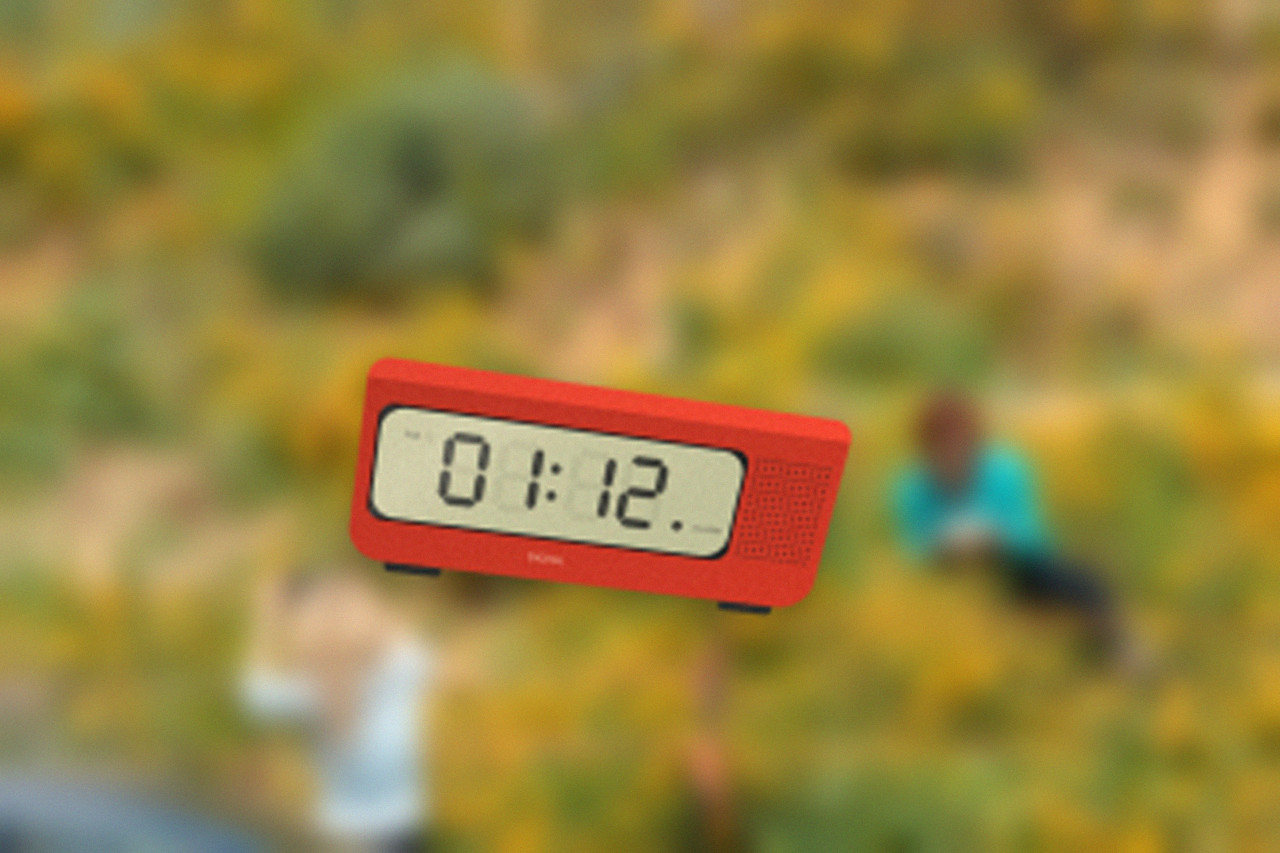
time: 1:12
